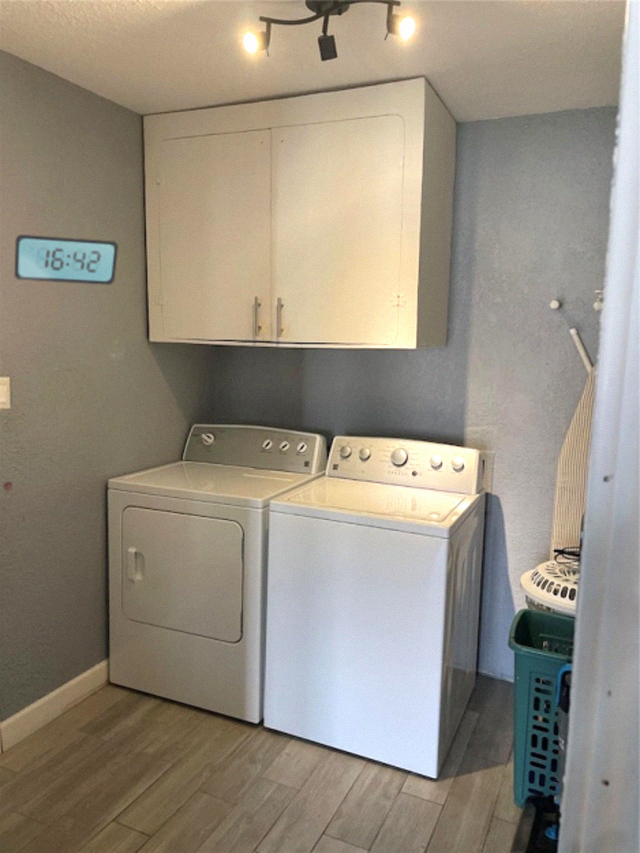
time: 16:42
